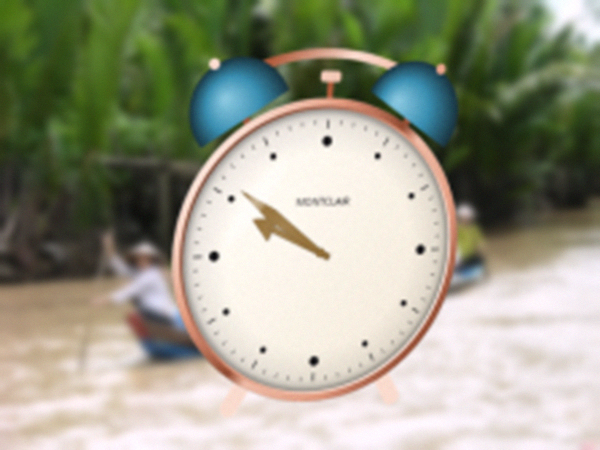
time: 9:51
